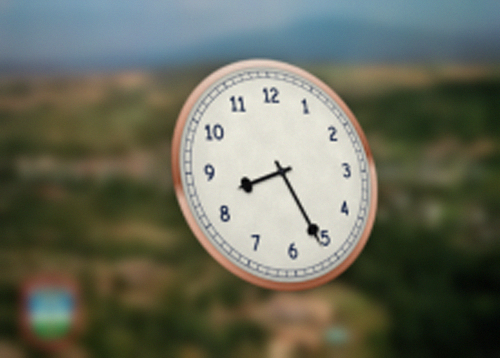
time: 8:26
